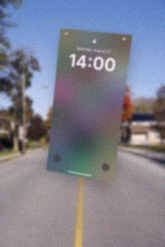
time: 14:00
